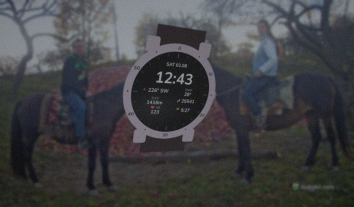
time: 12:43
